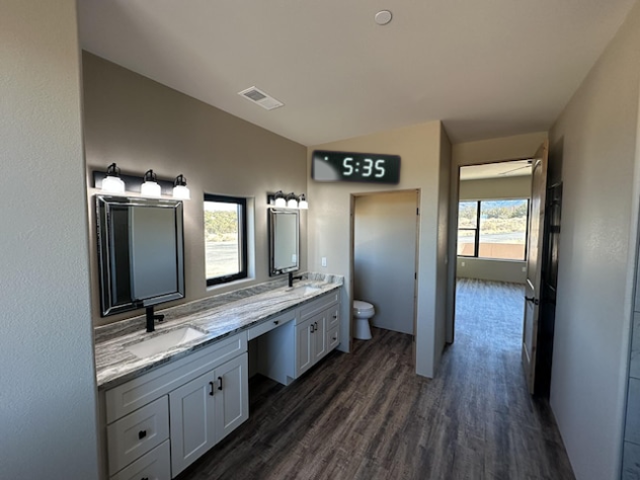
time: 5:35
